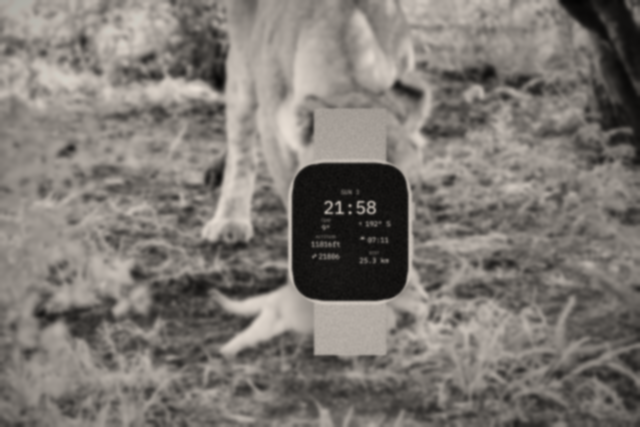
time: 21:58
